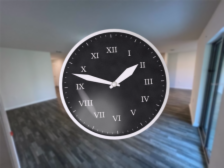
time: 1:48
